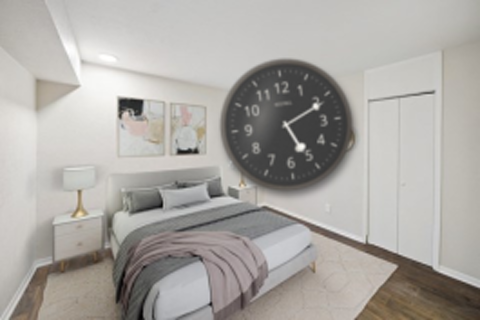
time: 5:11
